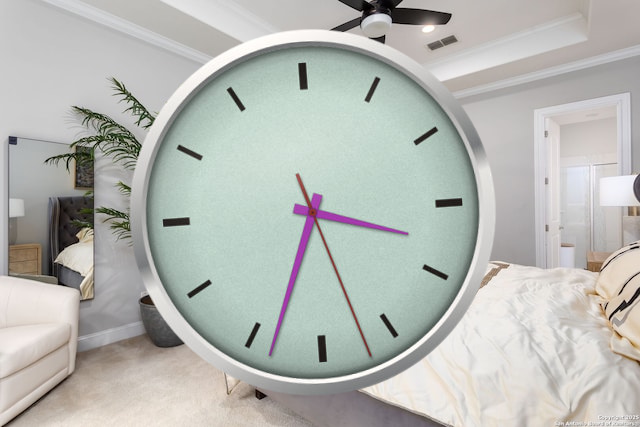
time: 3:33:27
